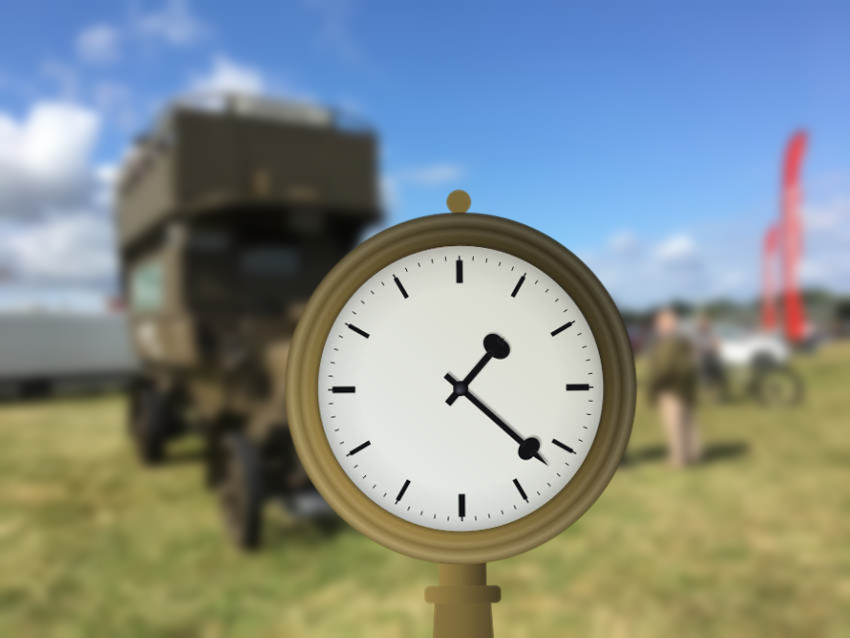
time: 1:22
